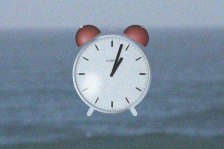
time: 1:03
